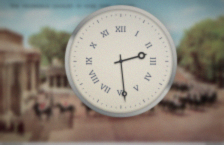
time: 2:29
